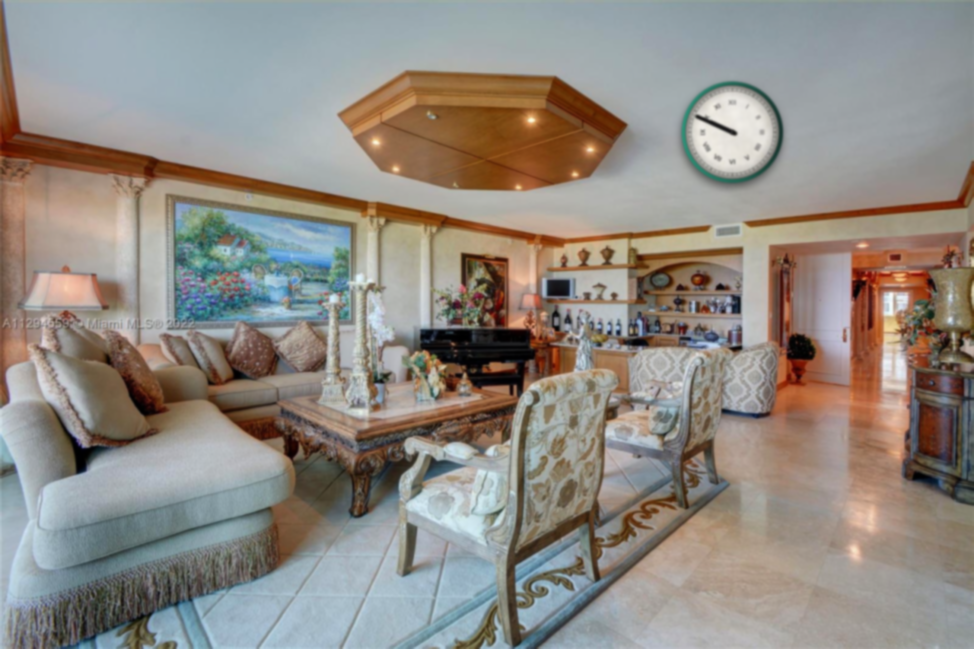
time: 9:49
